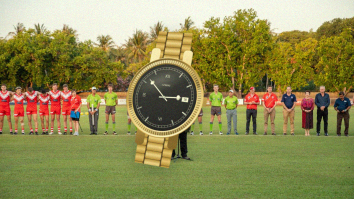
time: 2:52
